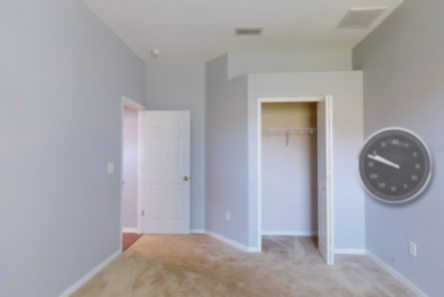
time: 9:48
